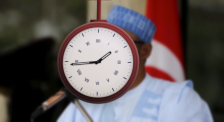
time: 1:44
